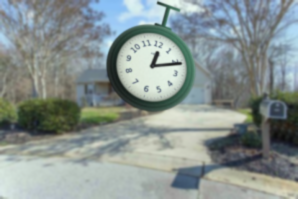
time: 12:11
